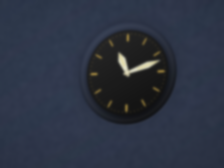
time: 11:12
